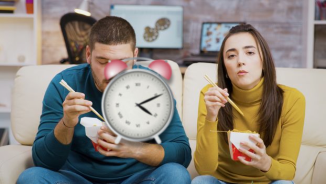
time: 4:11
